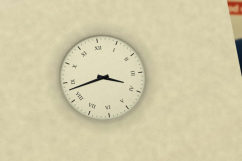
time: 3:43
